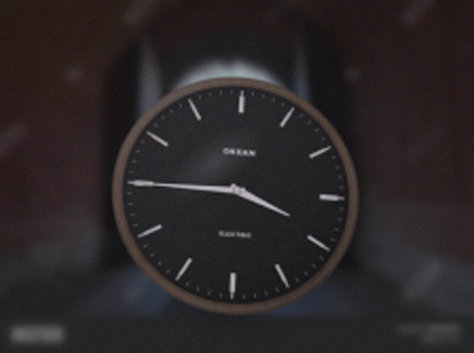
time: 3:45
